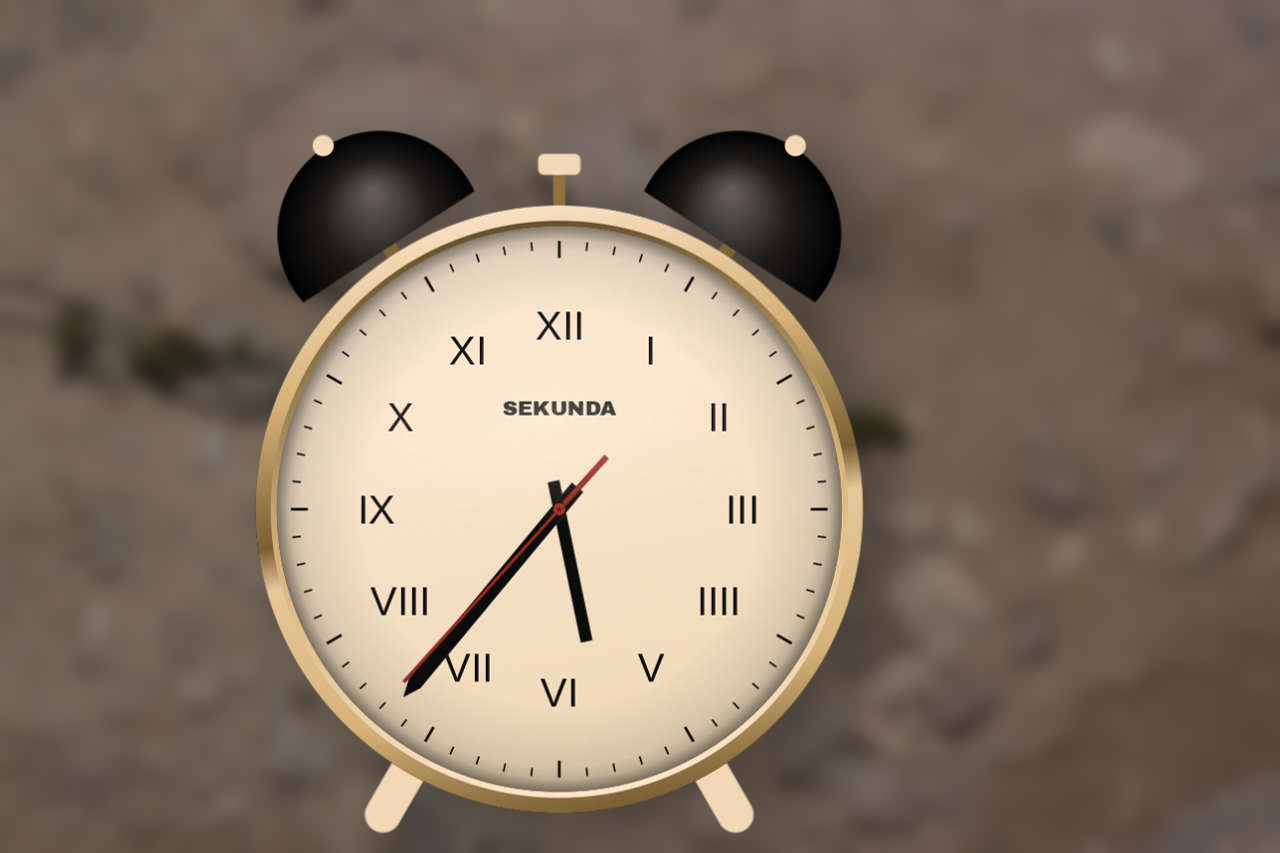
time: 5:36:37
